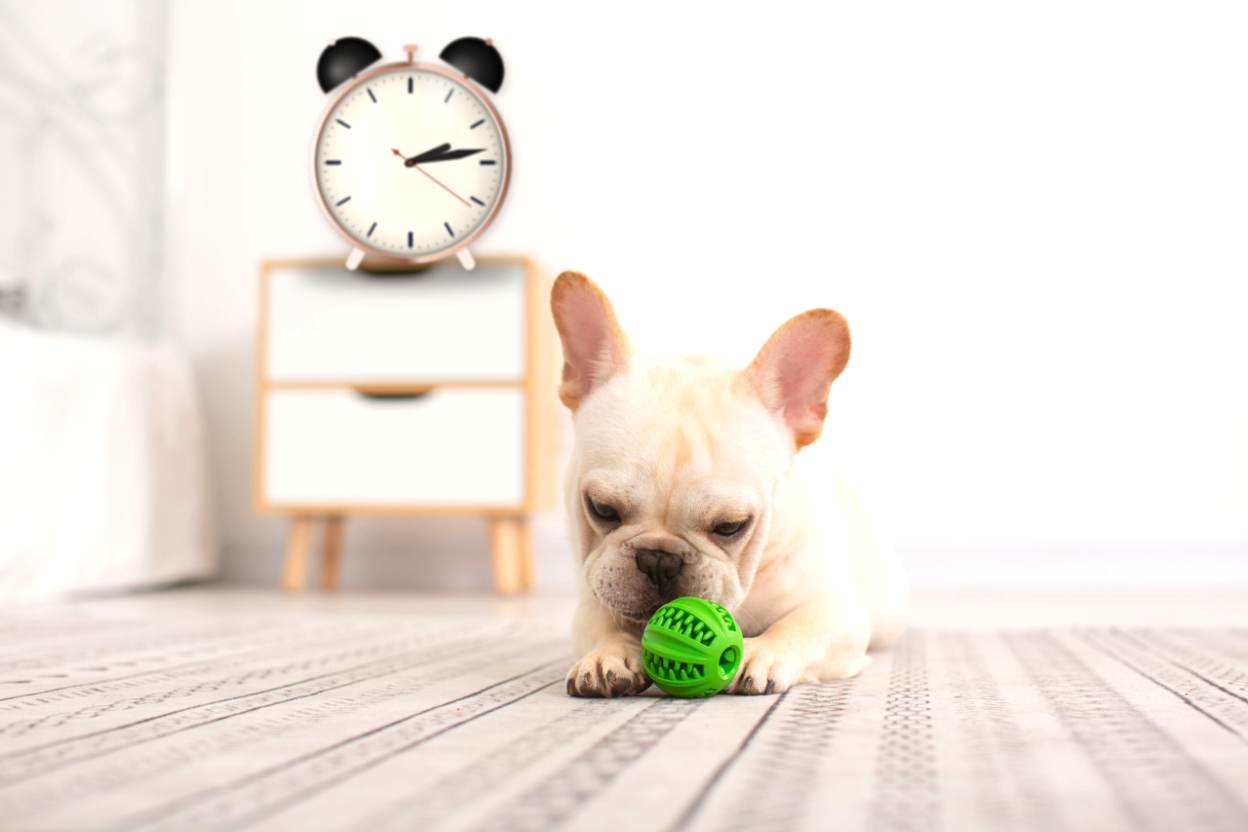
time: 2:13:21
